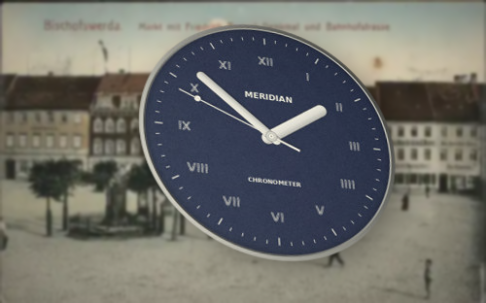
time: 1:51:49
